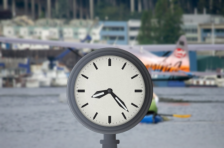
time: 8:23
